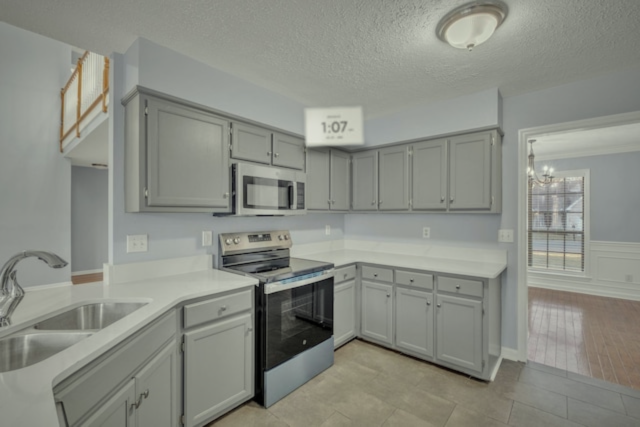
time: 1:07
